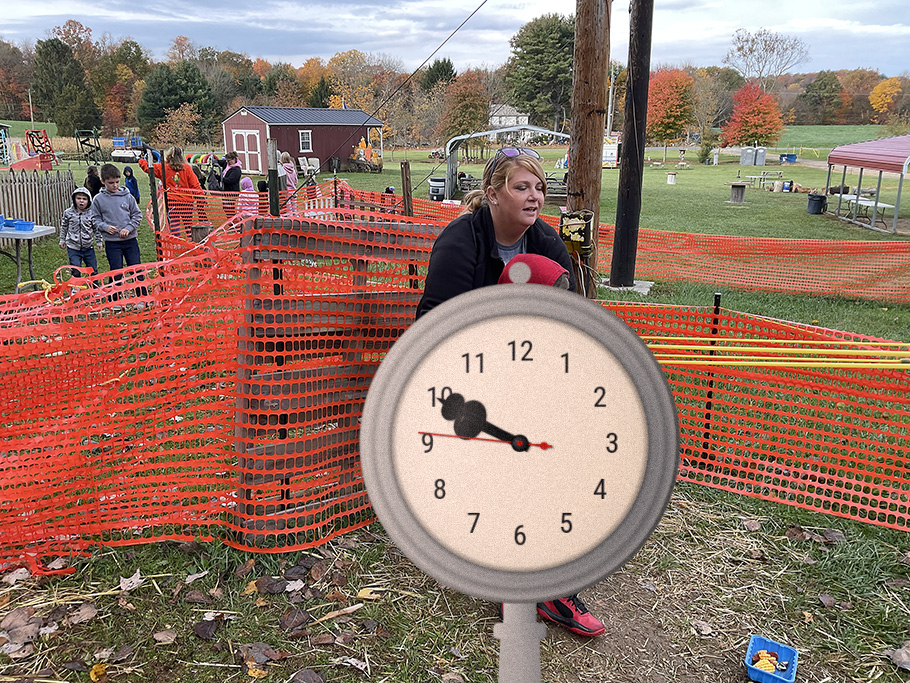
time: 9:49:46
